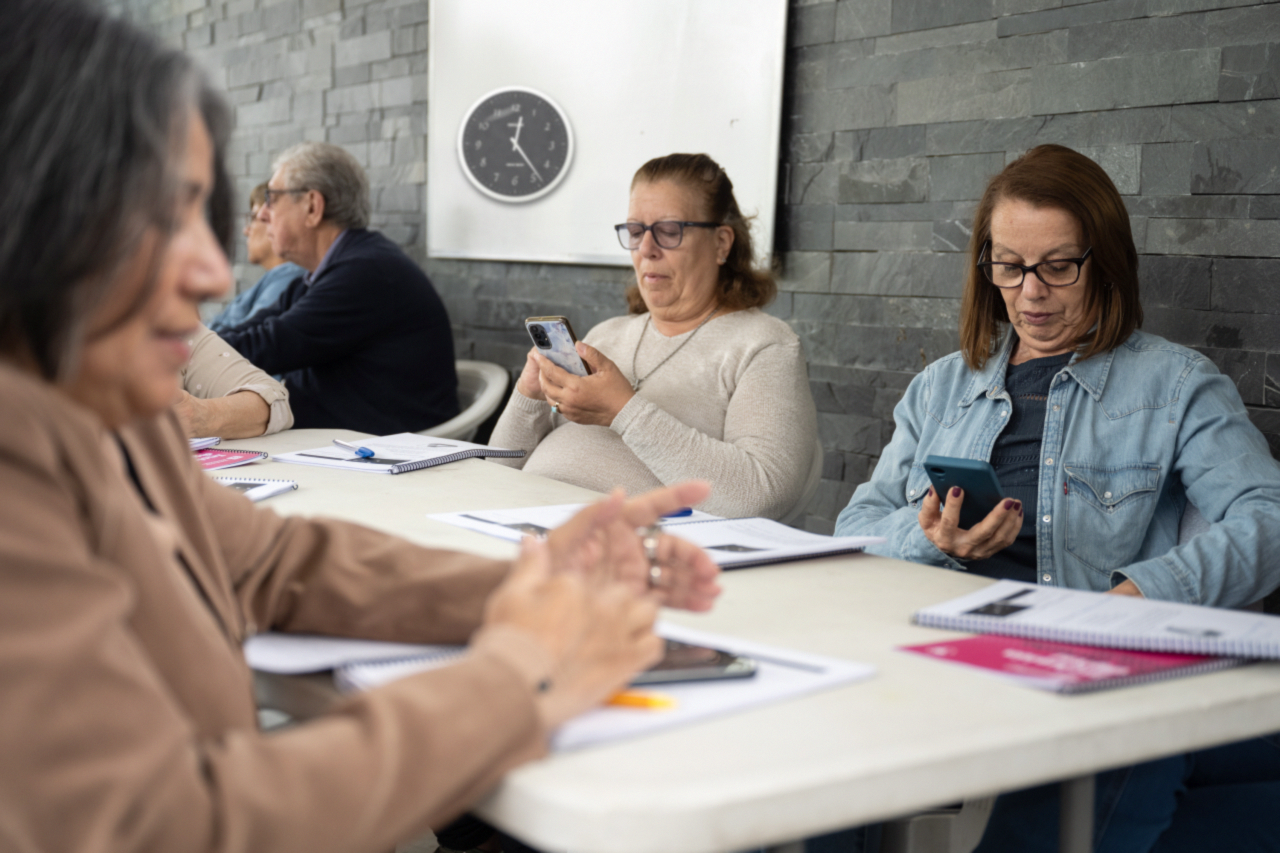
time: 12:24
